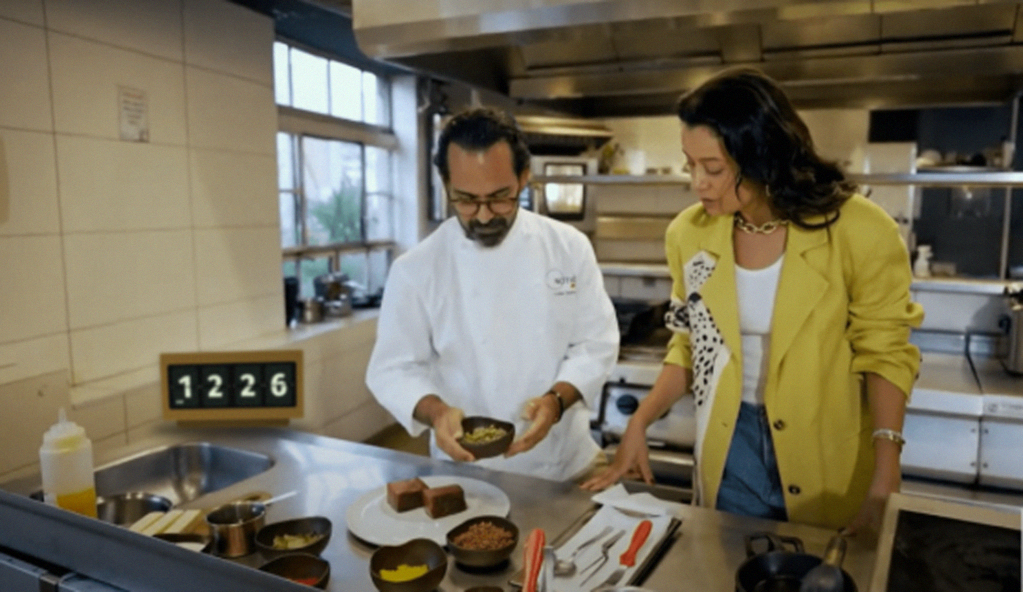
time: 12:26
